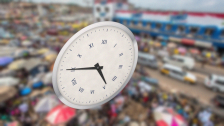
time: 4:45
